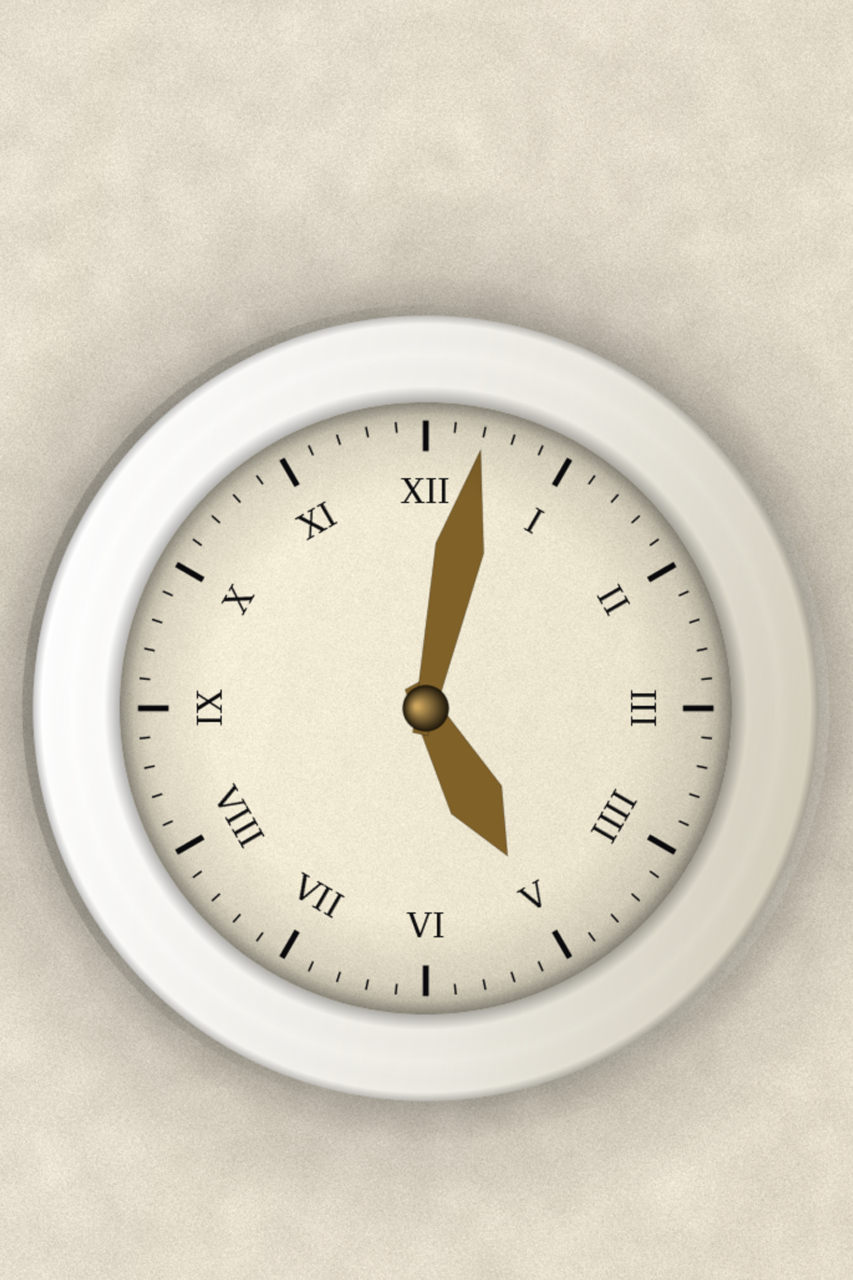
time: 5:02
